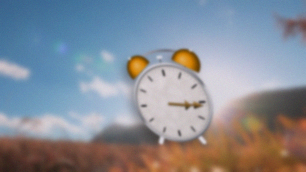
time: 3:16
